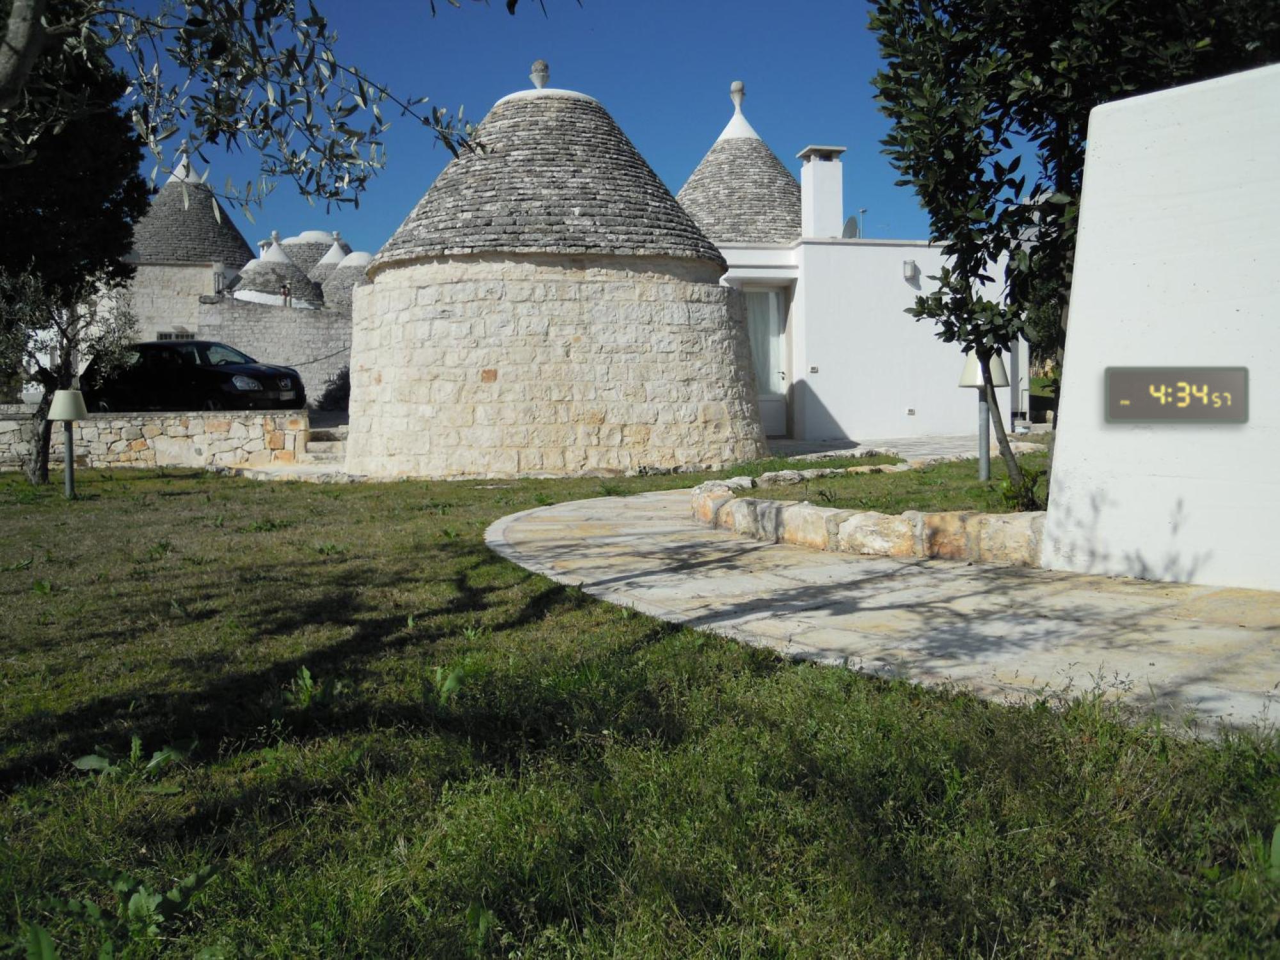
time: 4:34:57
